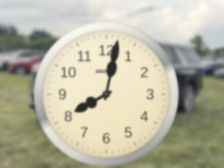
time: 8:02
